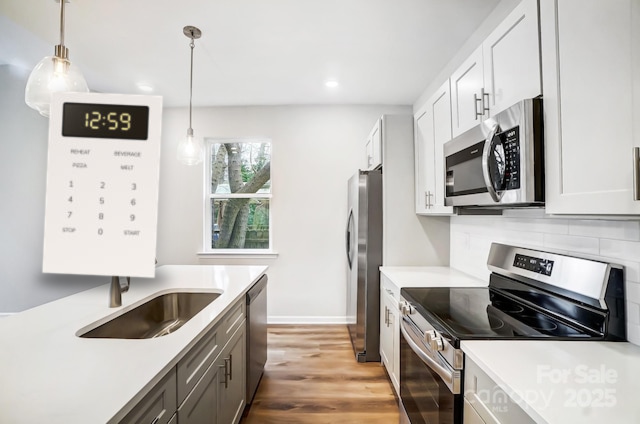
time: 12:59
